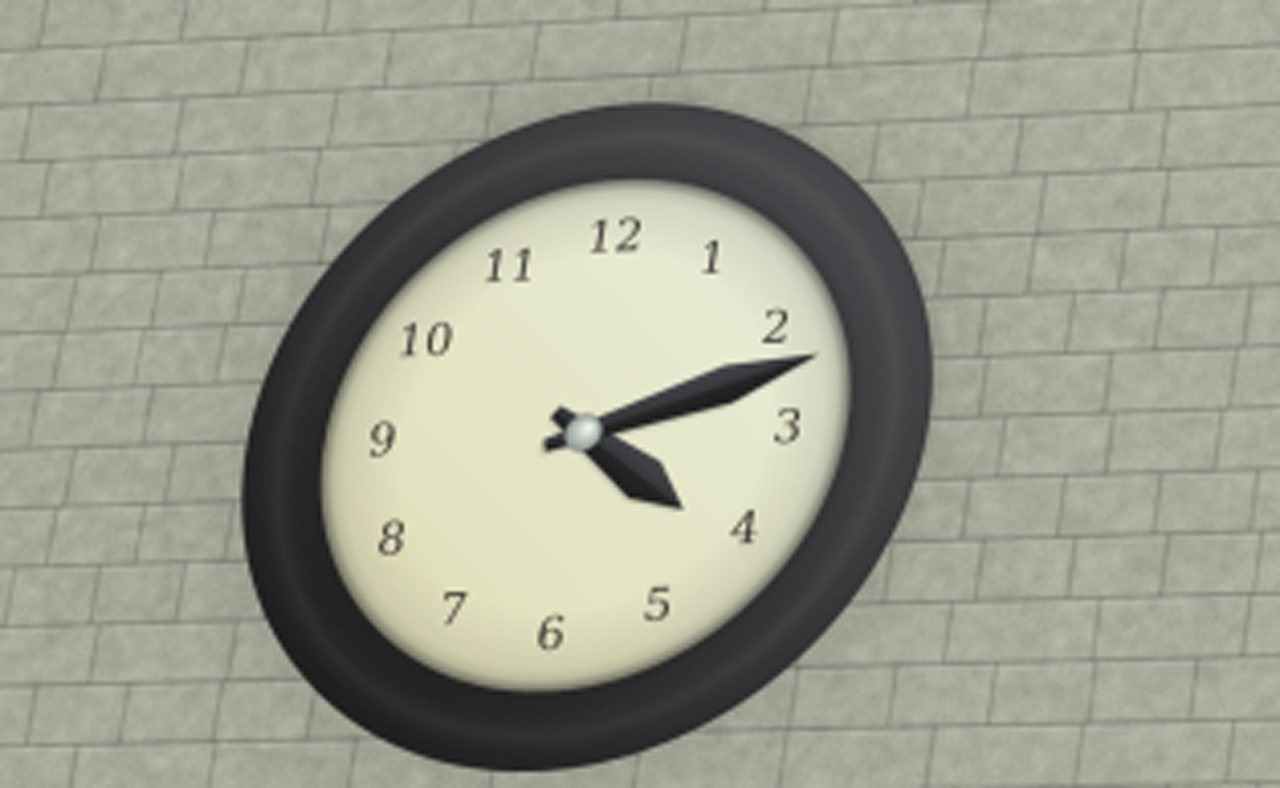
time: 4:12
